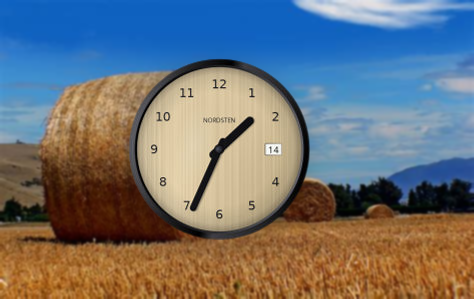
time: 1:34
